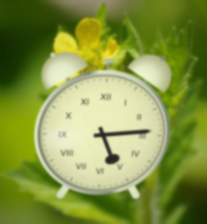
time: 5:14
